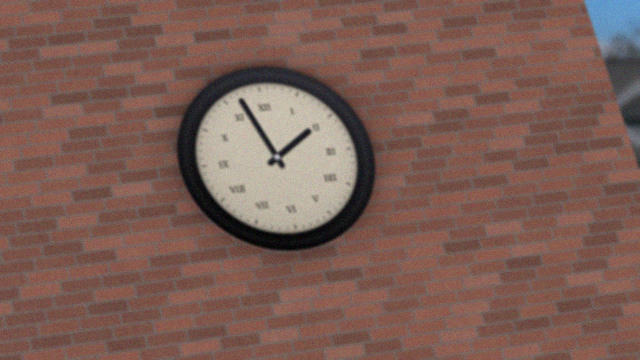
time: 1:57
